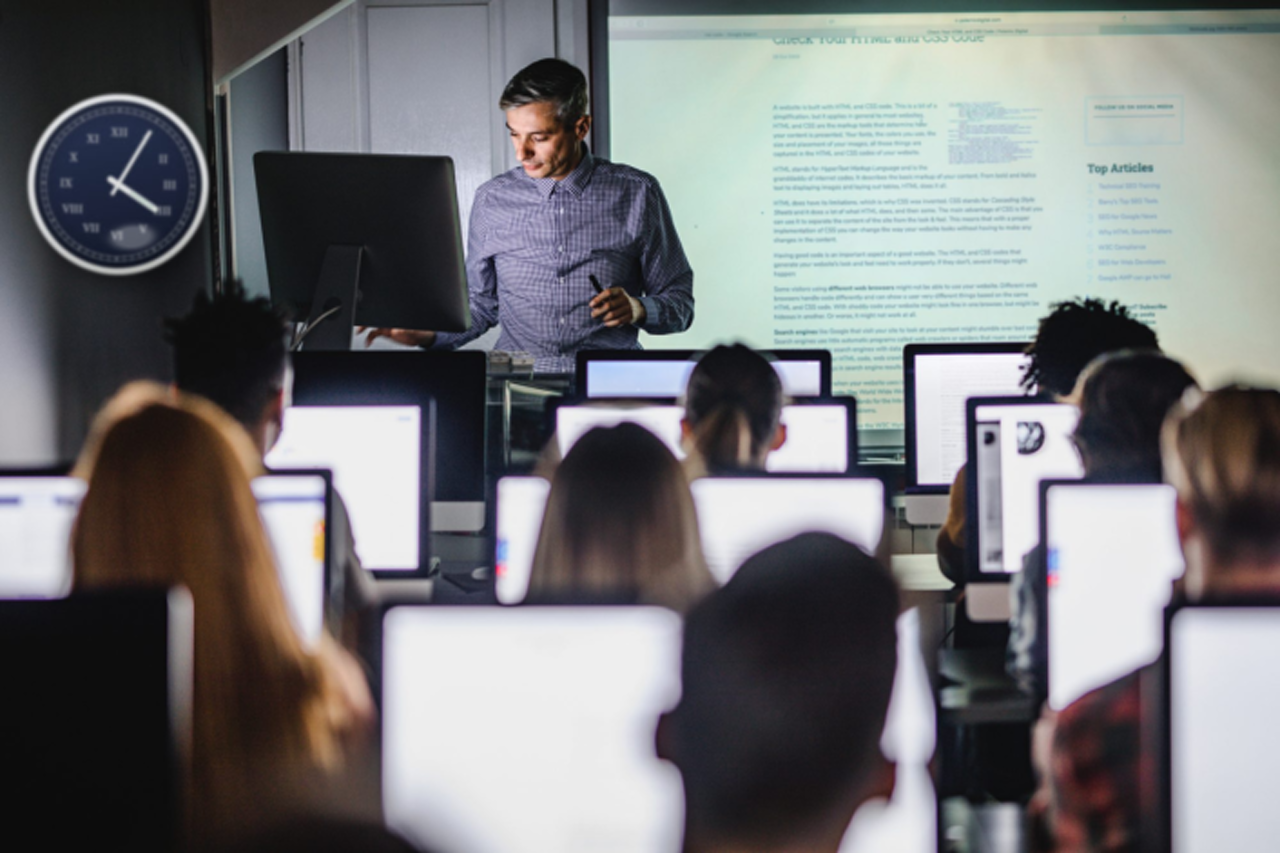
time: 4:05
